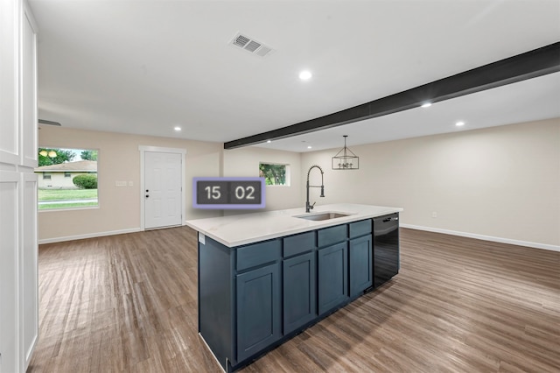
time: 15:02
